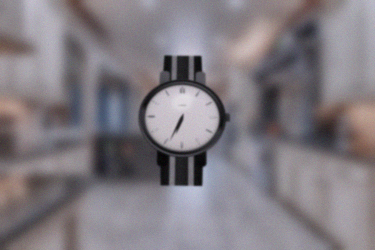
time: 6:34
